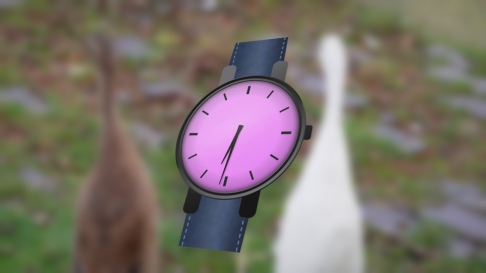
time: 6:31
